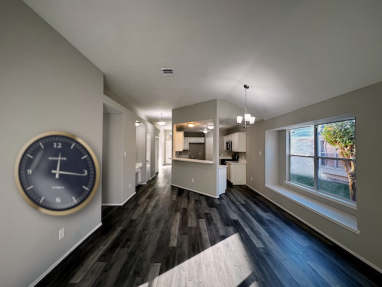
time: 12:16
